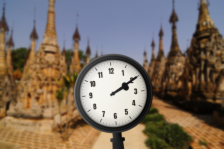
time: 2:10
